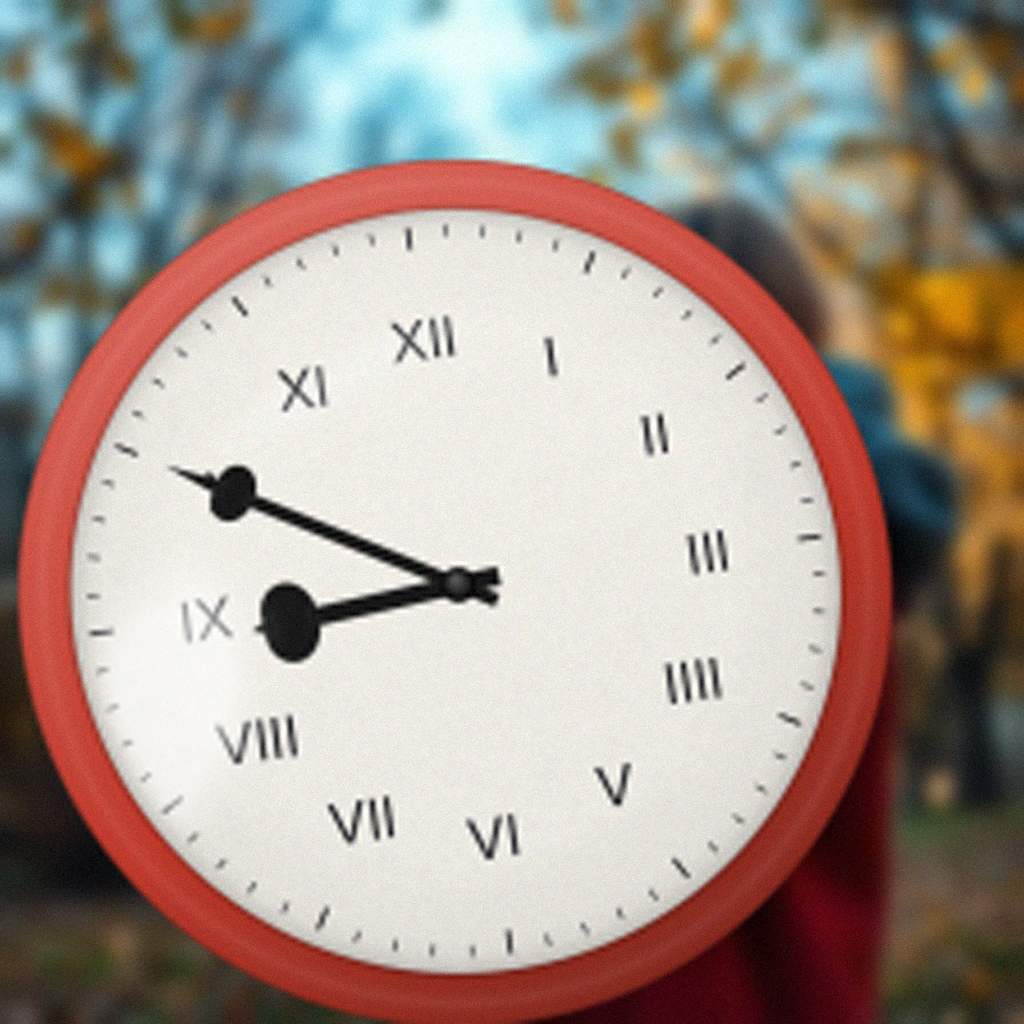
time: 8:50
